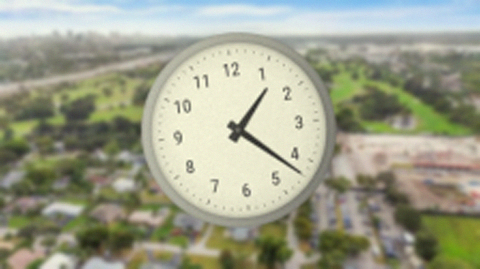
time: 1:22
